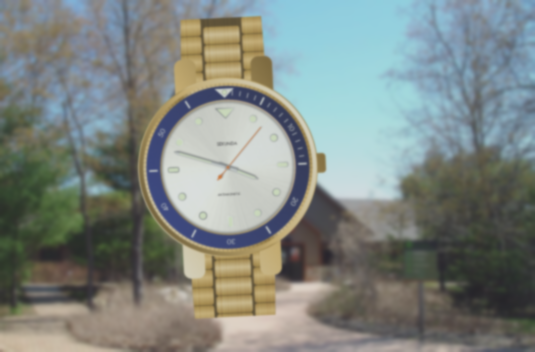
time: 3:48:07
